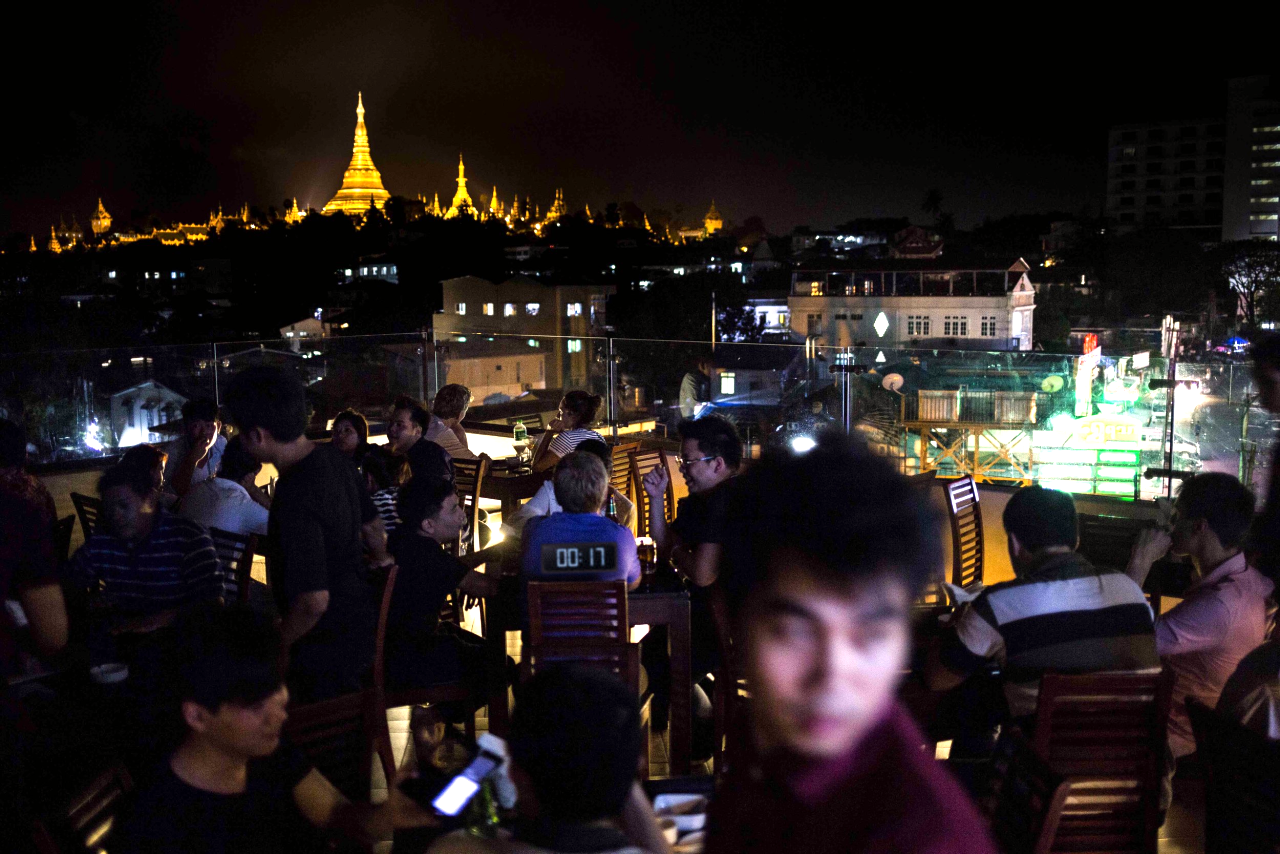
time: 0:17
